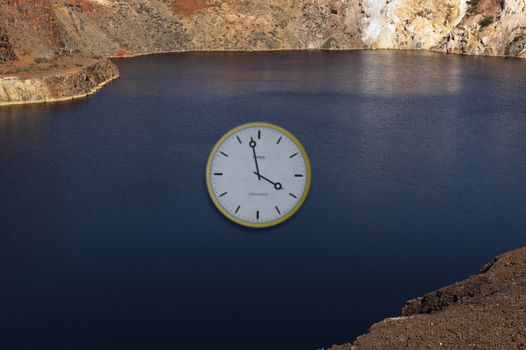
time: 3:58
